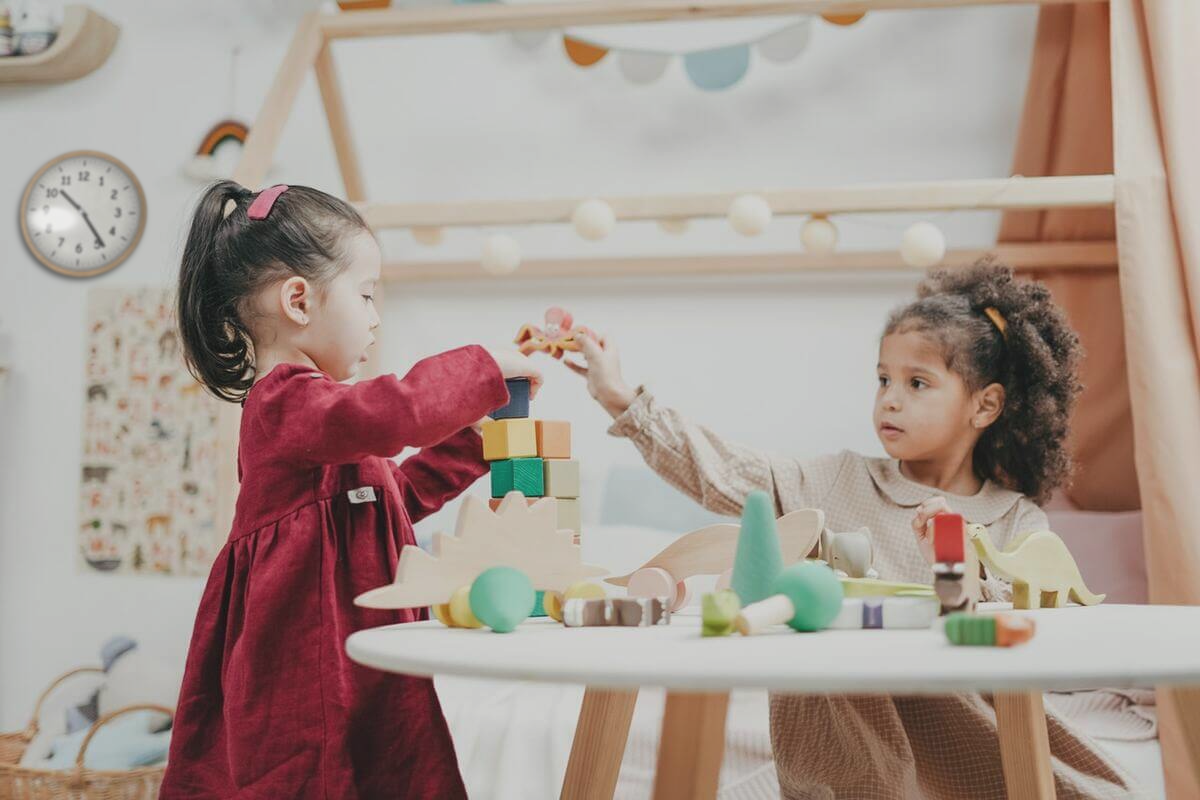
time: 10:24
